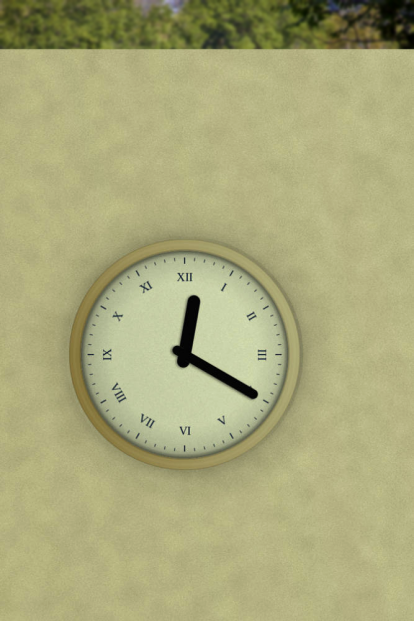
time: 12:20
